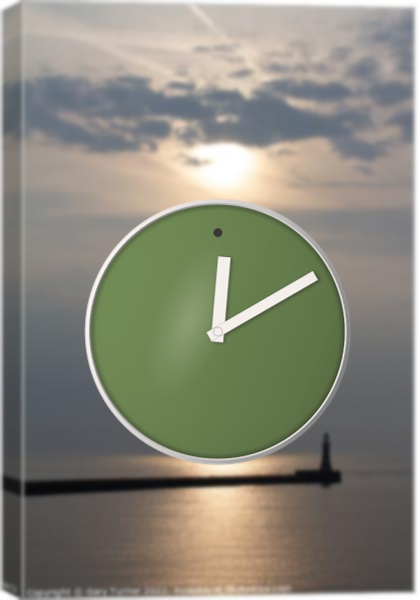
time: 12:10
